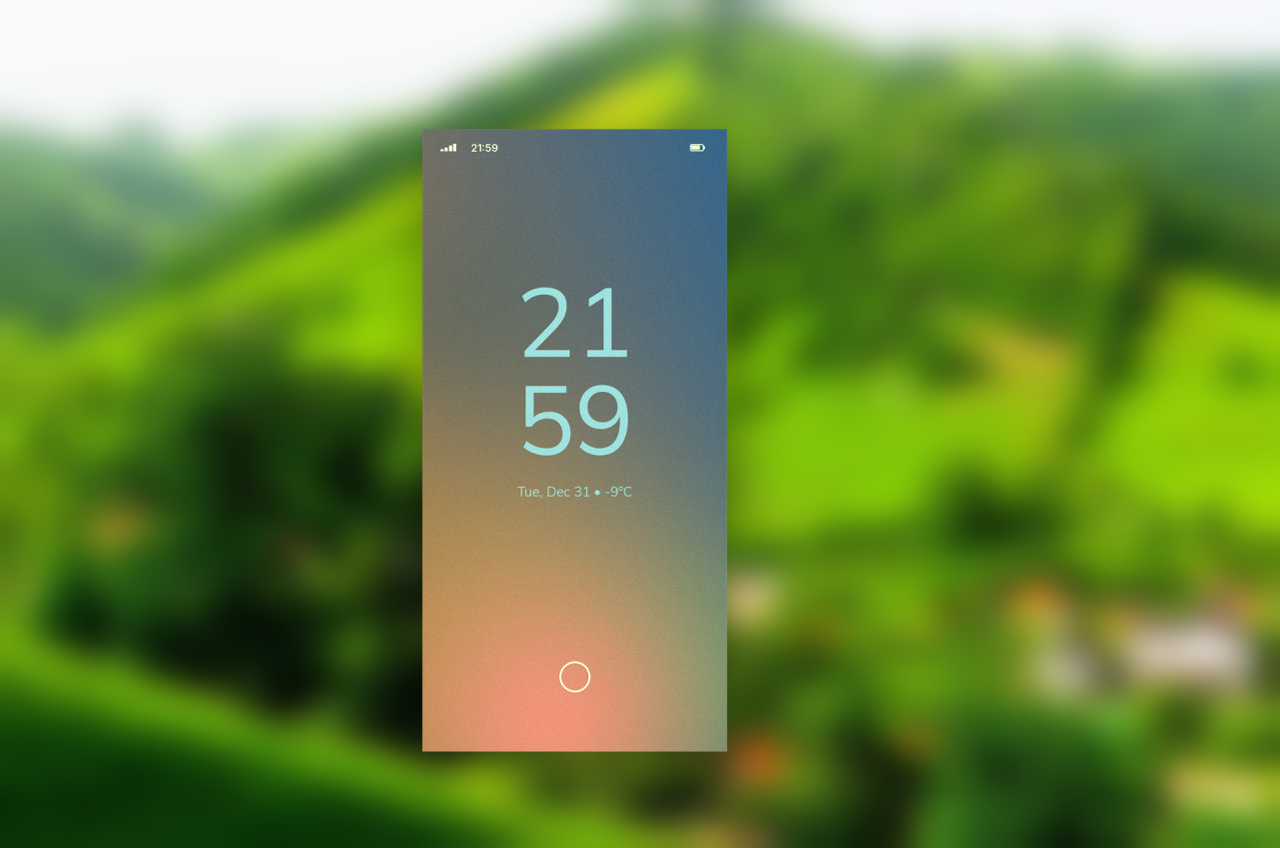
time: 21:59
